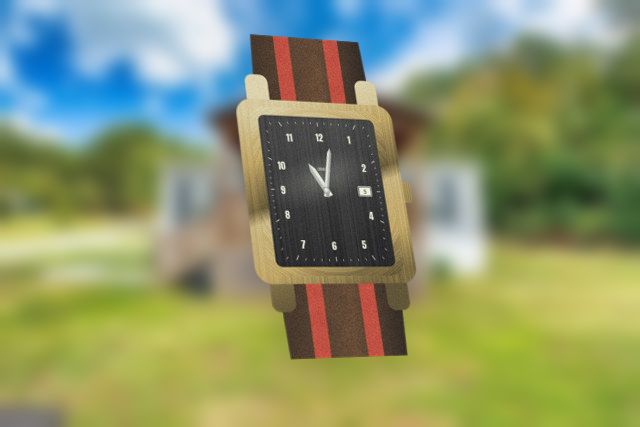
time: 11:02
